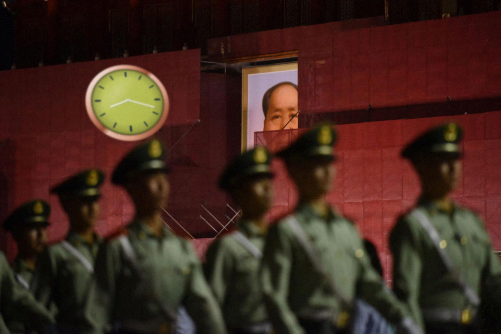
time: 8:18
